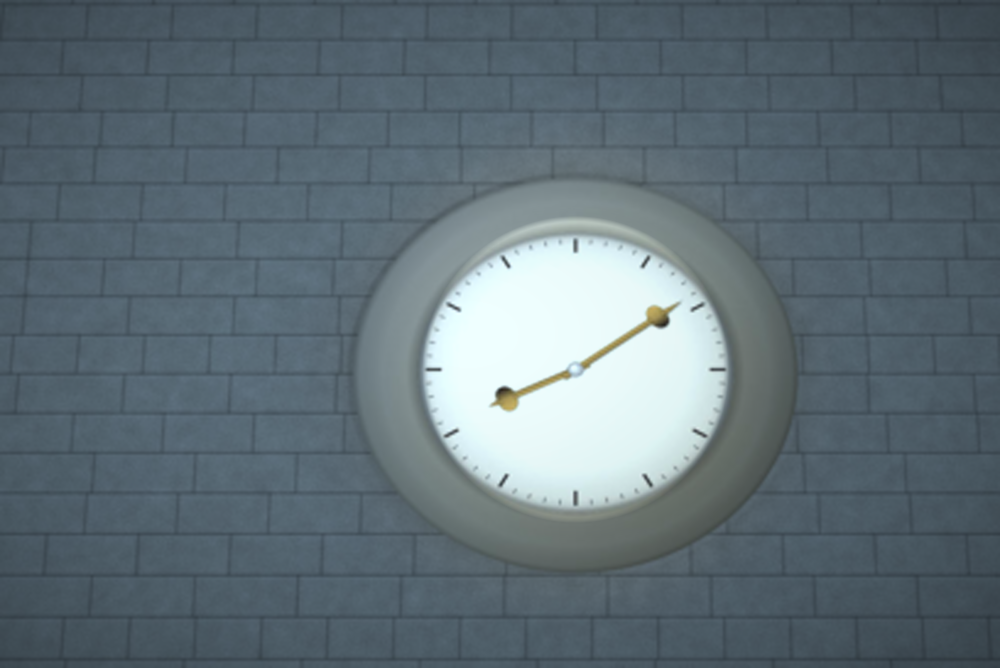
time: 8:09
